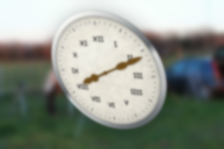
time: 8:11
